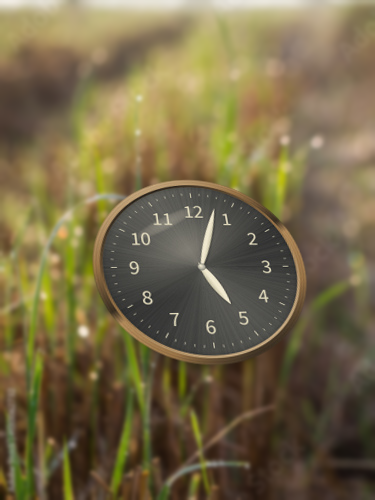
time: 5:03
